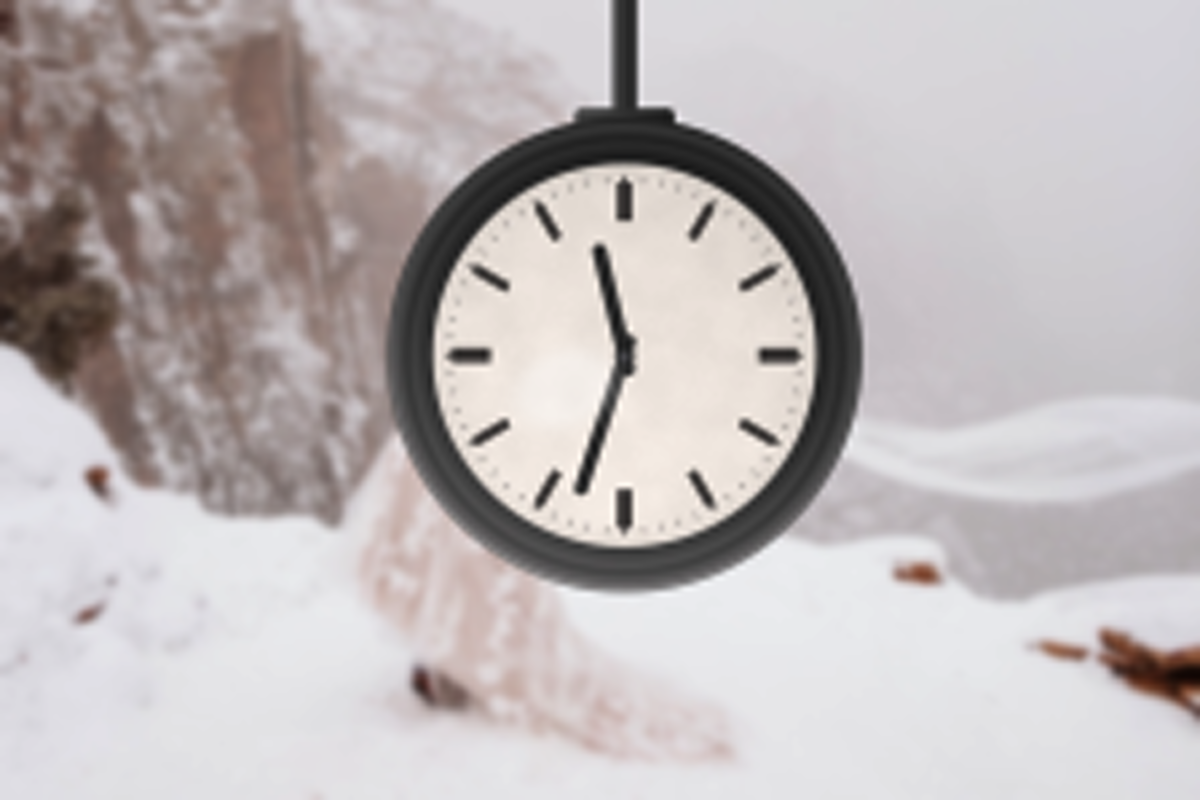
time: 11:33
